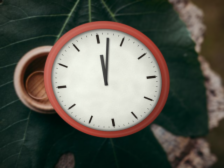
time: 12:02
